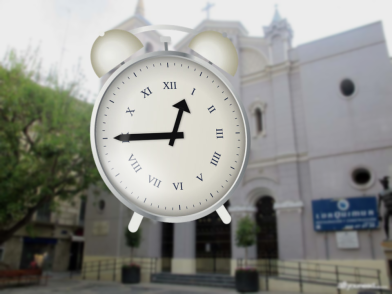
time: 12:45
